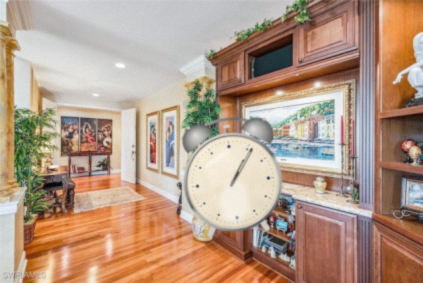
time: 1:06
